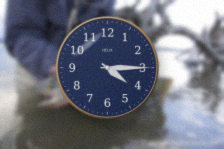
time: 4:15
